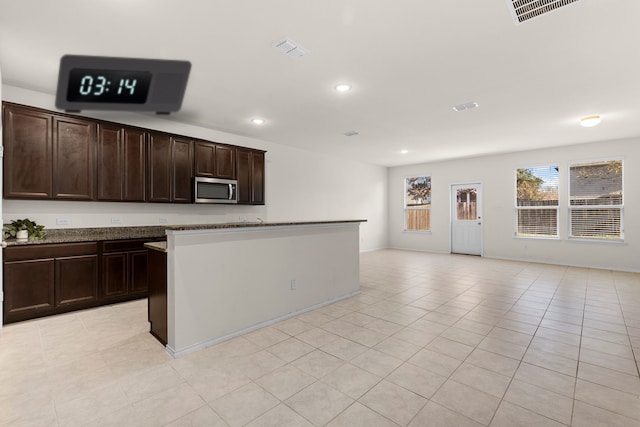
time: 3:14
